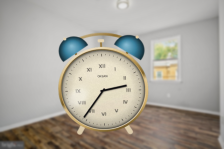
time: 2:36
